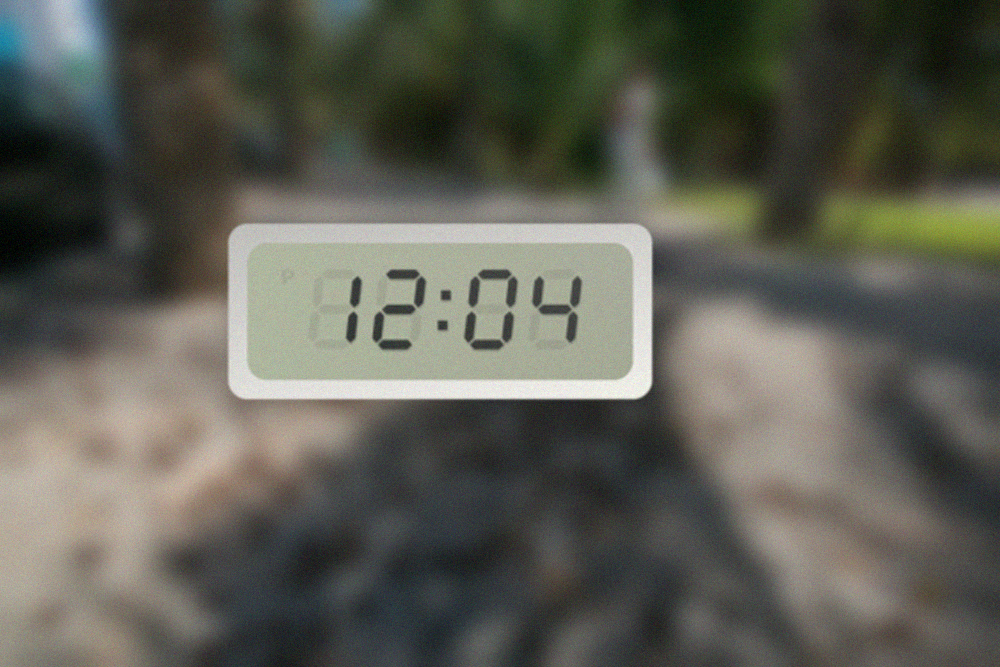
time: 12:04
